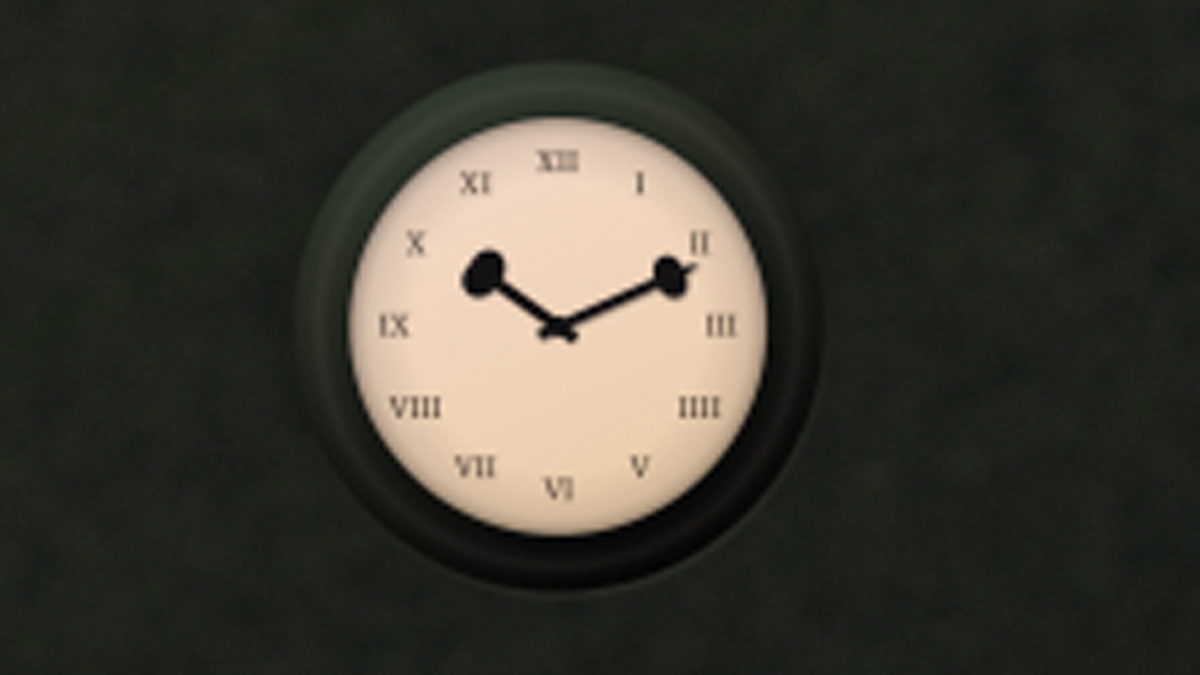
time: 10:11
